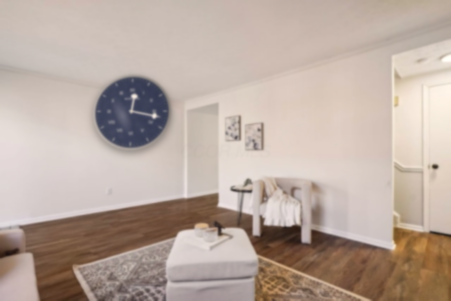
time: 12:17
